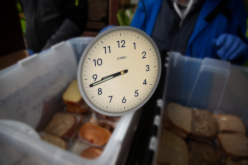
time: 8:43
